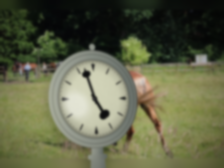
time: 4:57
